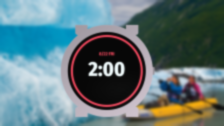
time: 2:00
